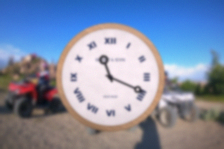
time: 11:19
